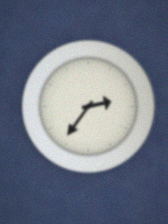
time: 2:36
